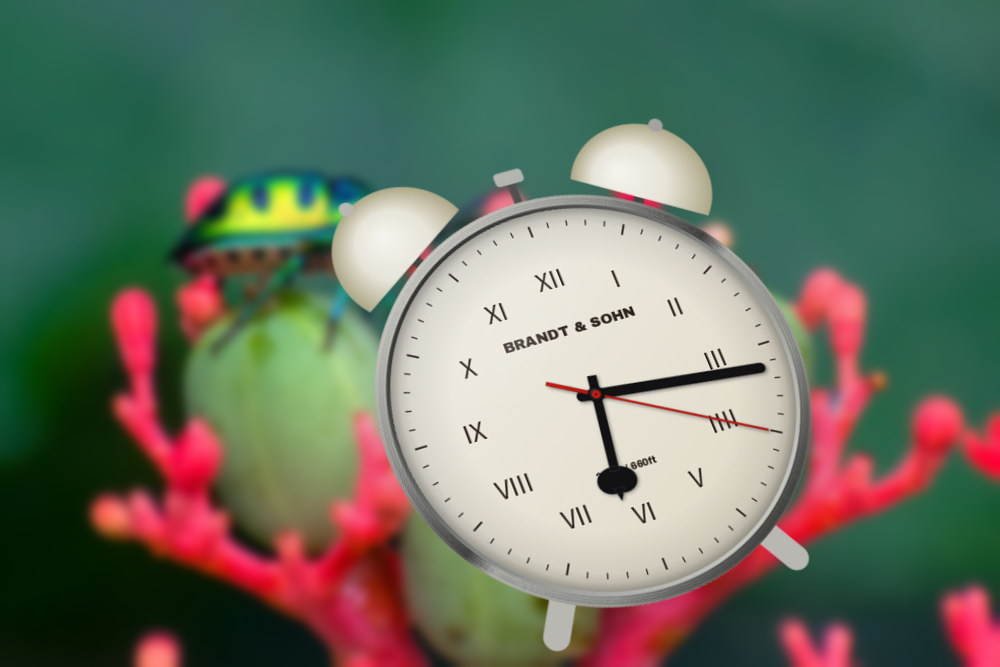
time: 6:16:20
